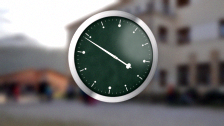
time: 3:49
